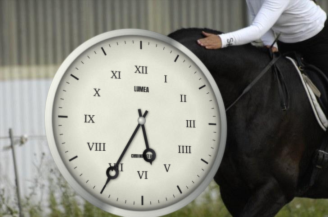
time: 5:35
